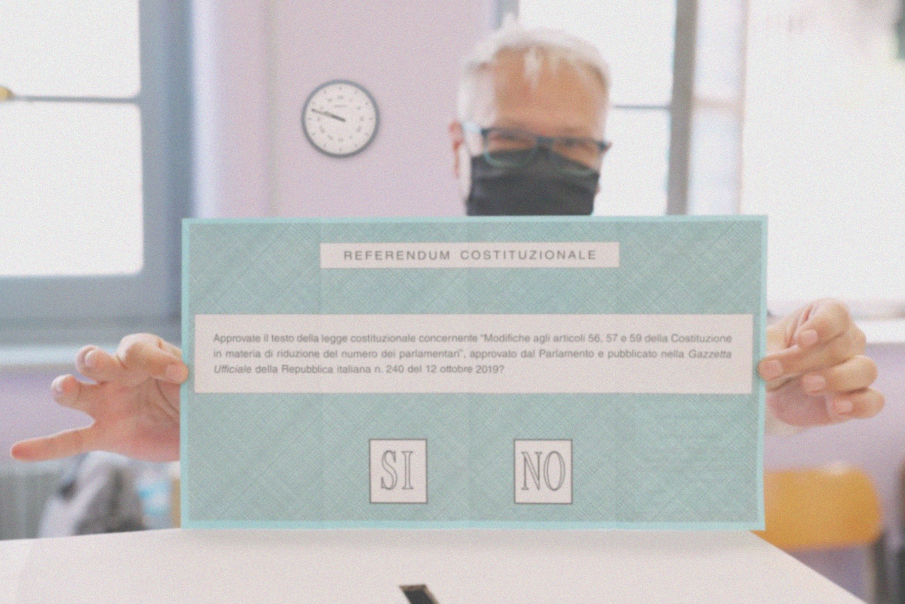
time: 9:48
